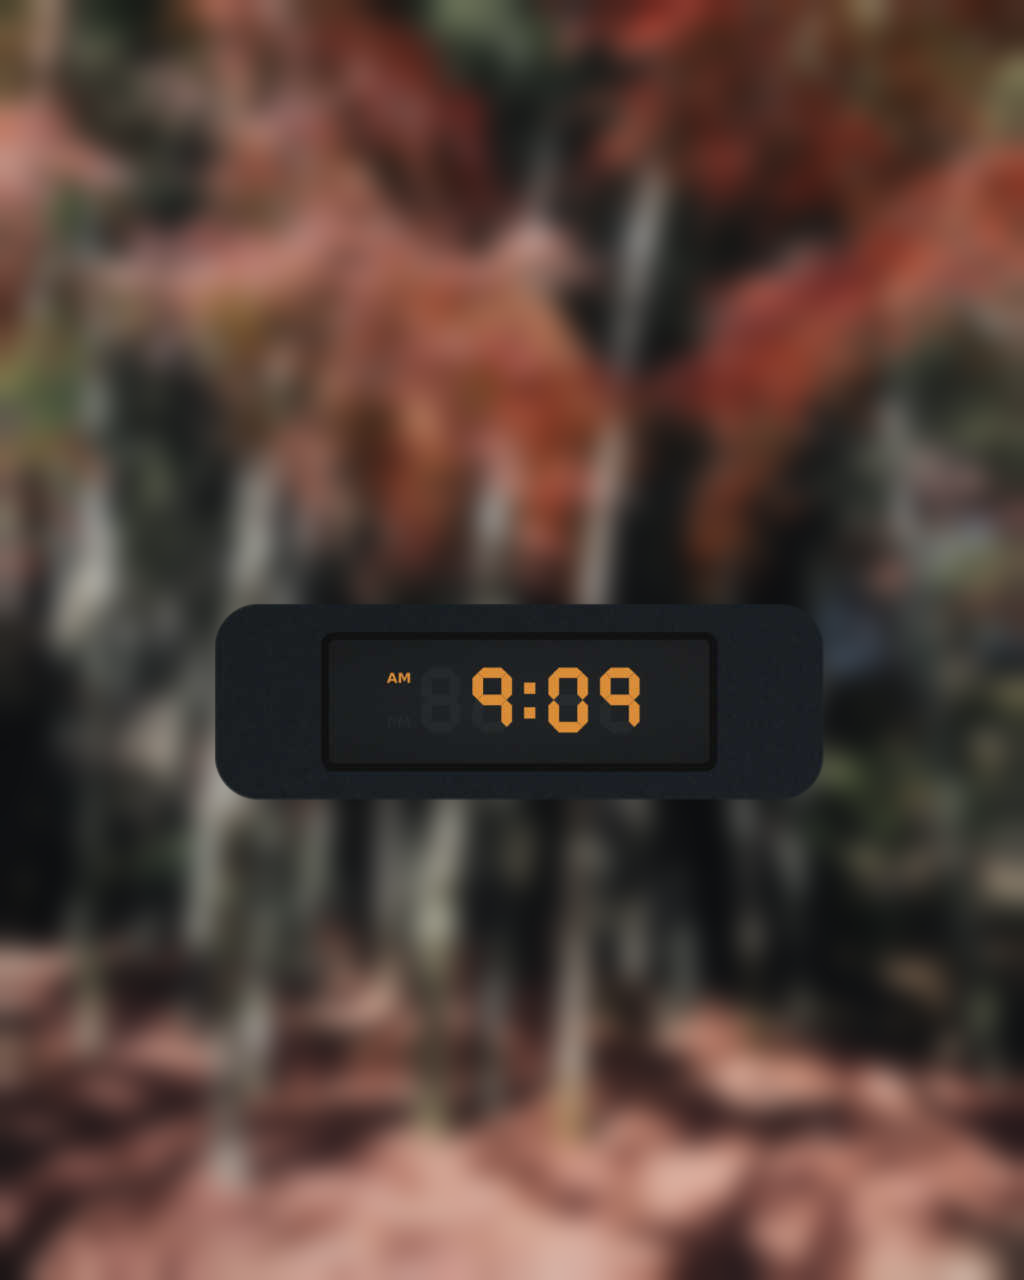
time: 9:09
